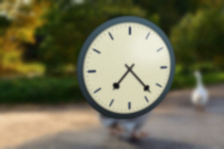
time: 7:23
